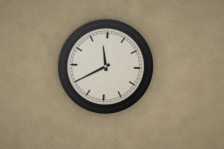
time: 11:40
